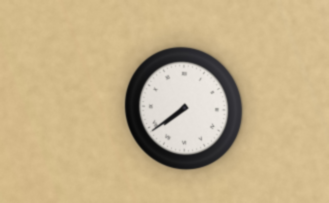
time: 7:39
